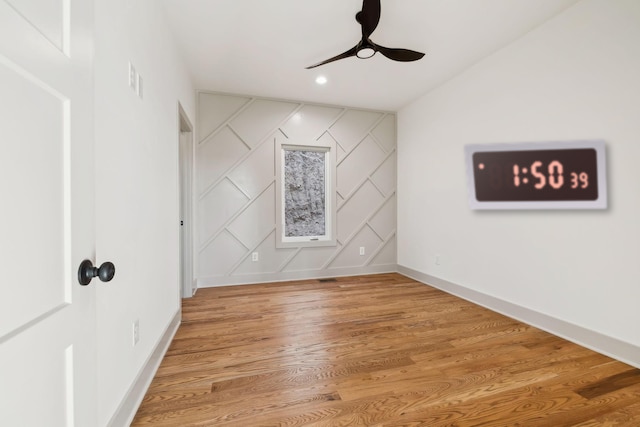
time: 1:50:39
